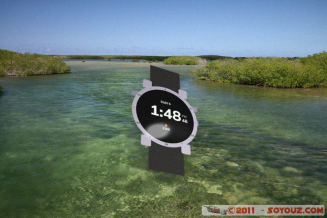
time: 1:48
